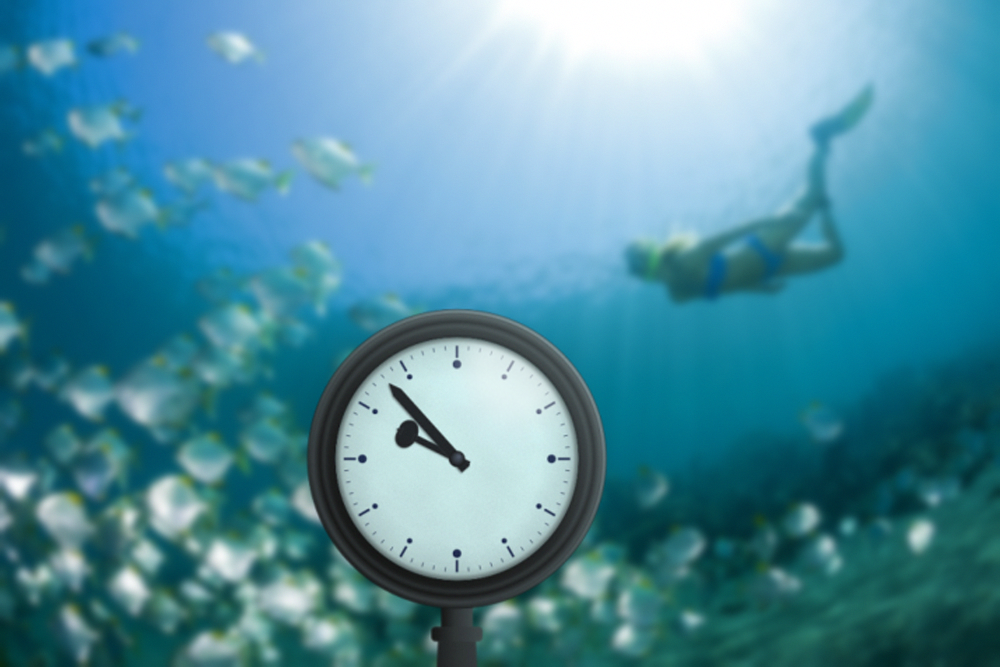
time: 9:53
